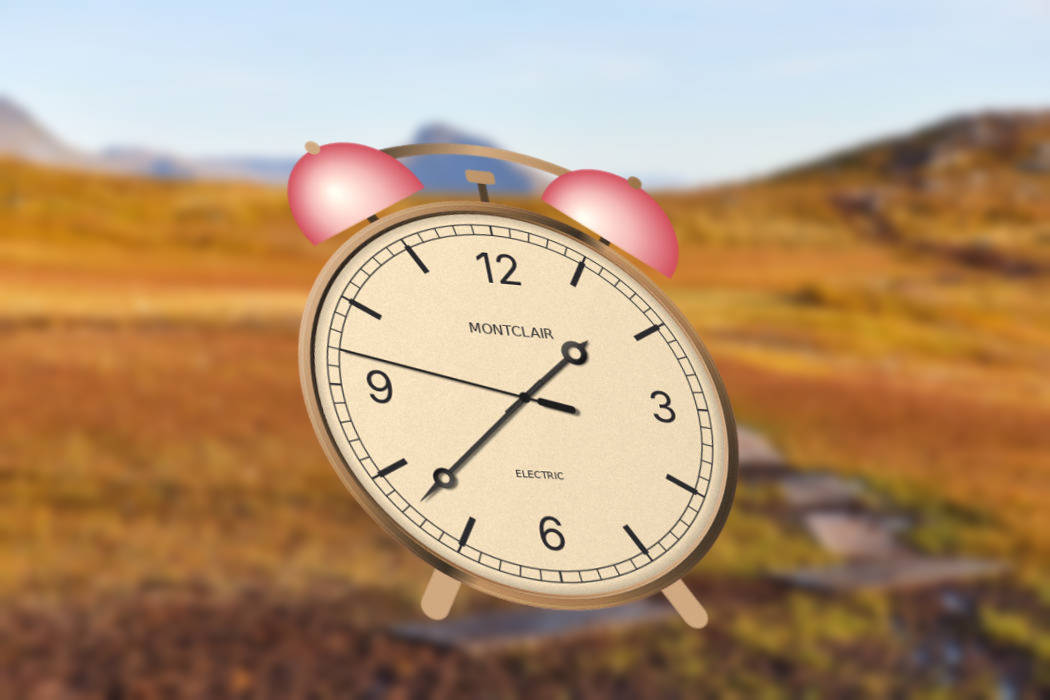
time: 1:37:47
